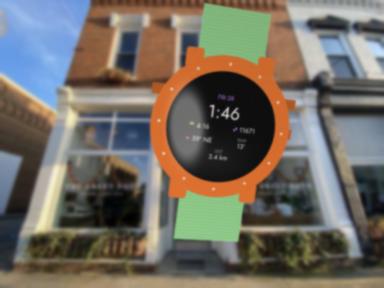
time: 1:46
